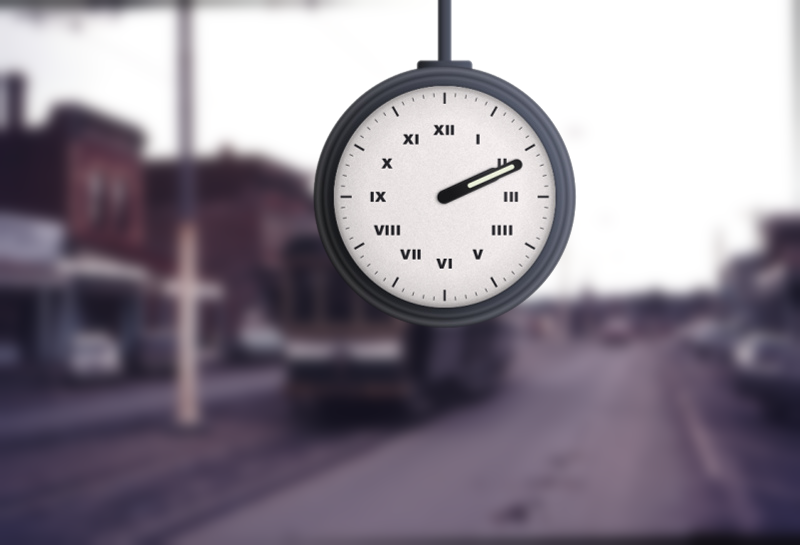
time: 2:11
